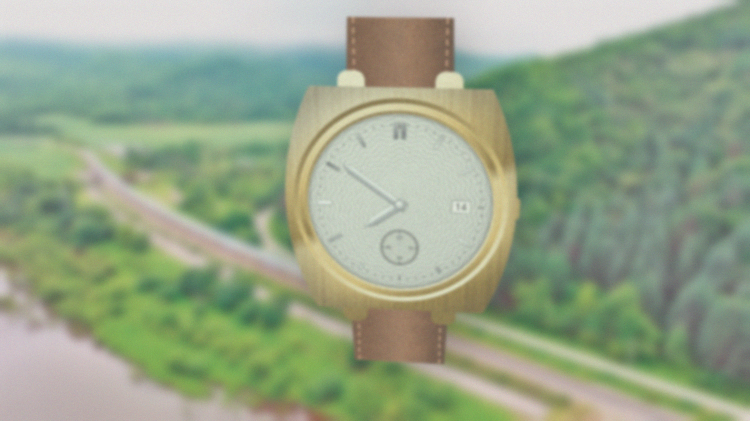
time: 7:51
